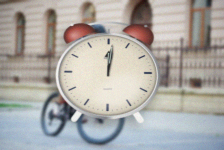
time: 12:01
